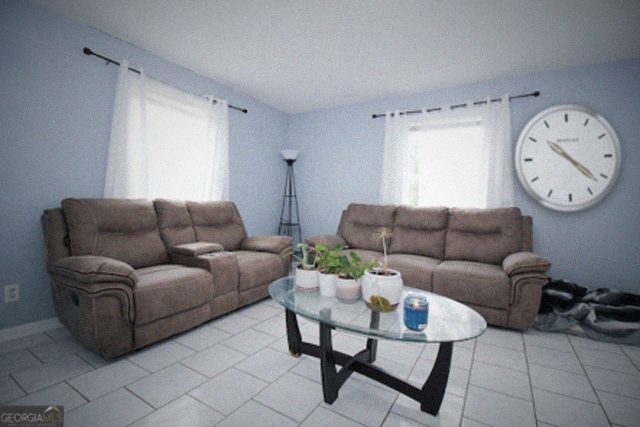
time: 10:22
